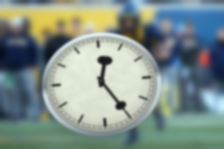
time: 12:25
